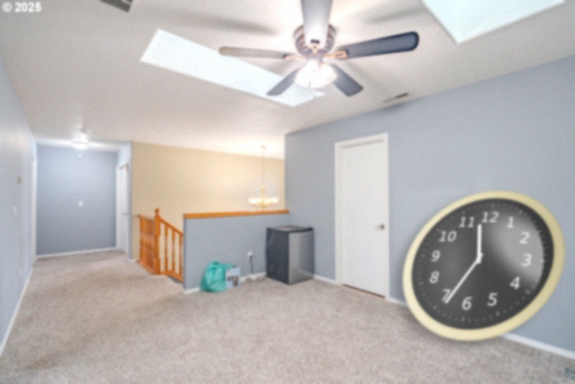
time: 11:34
